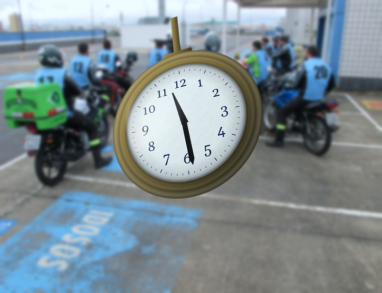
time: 11:29
